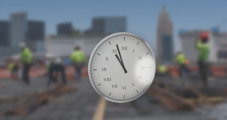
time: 10:57
